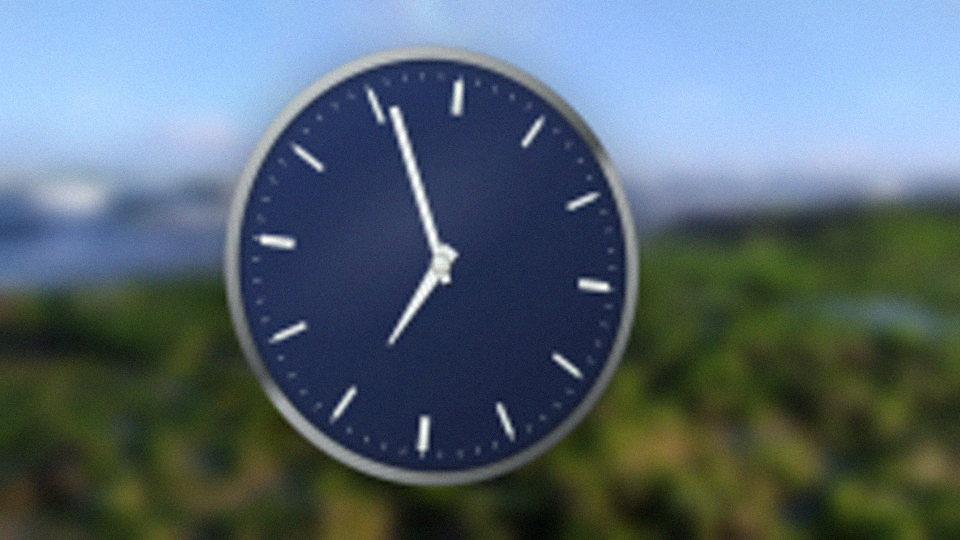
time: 6:56
